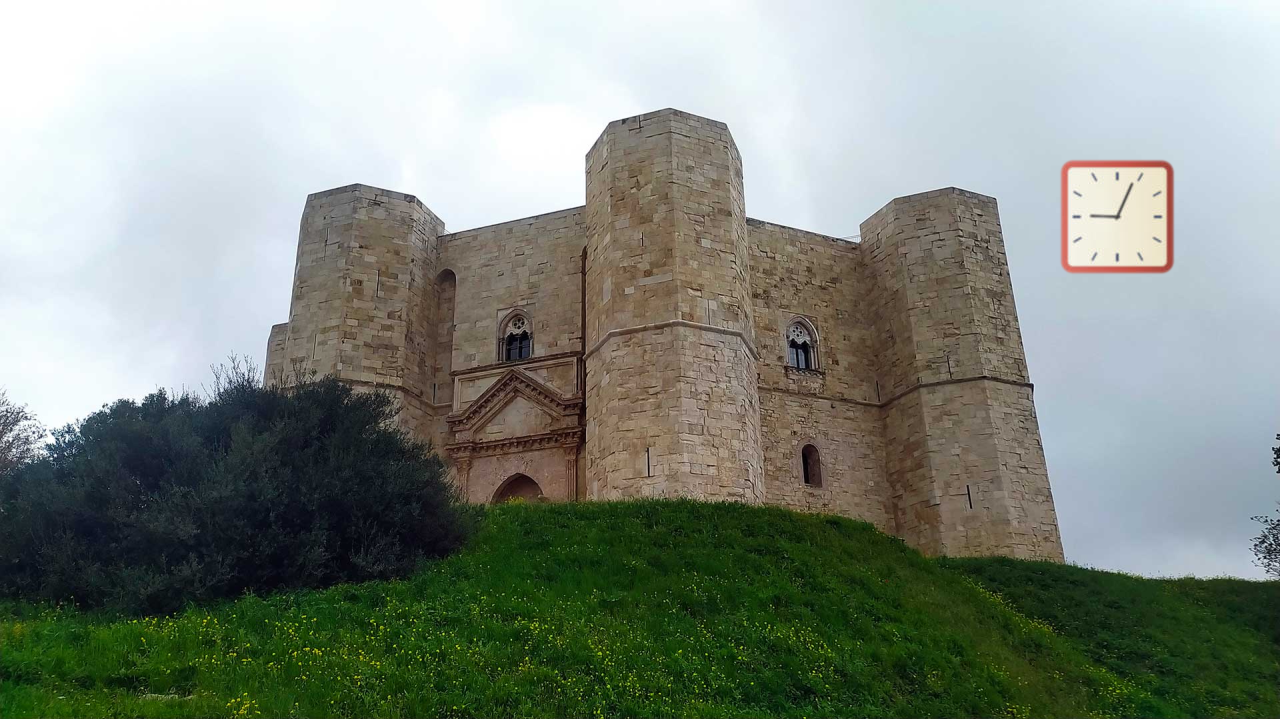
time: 9:04
